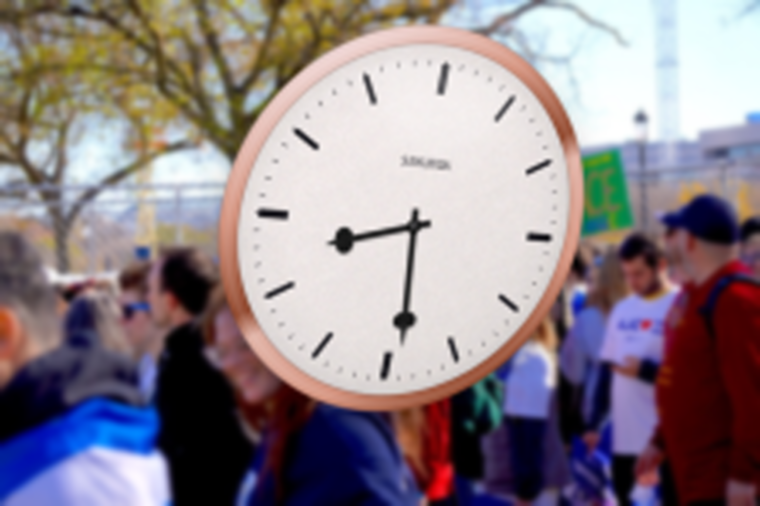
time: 8:29
